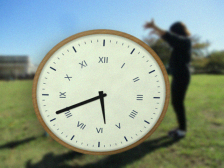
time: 5:41
